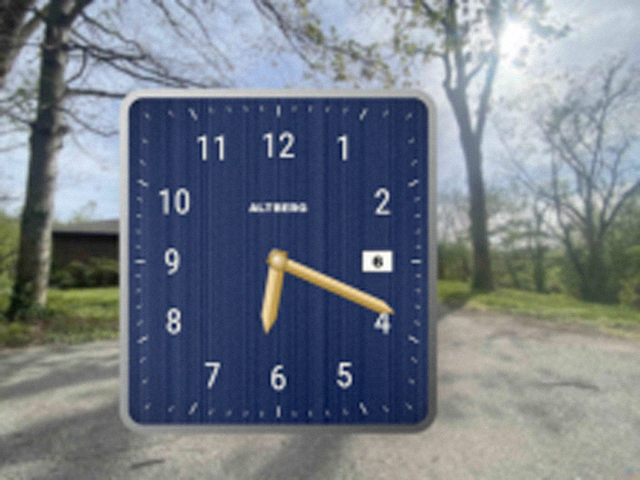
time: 6:19
